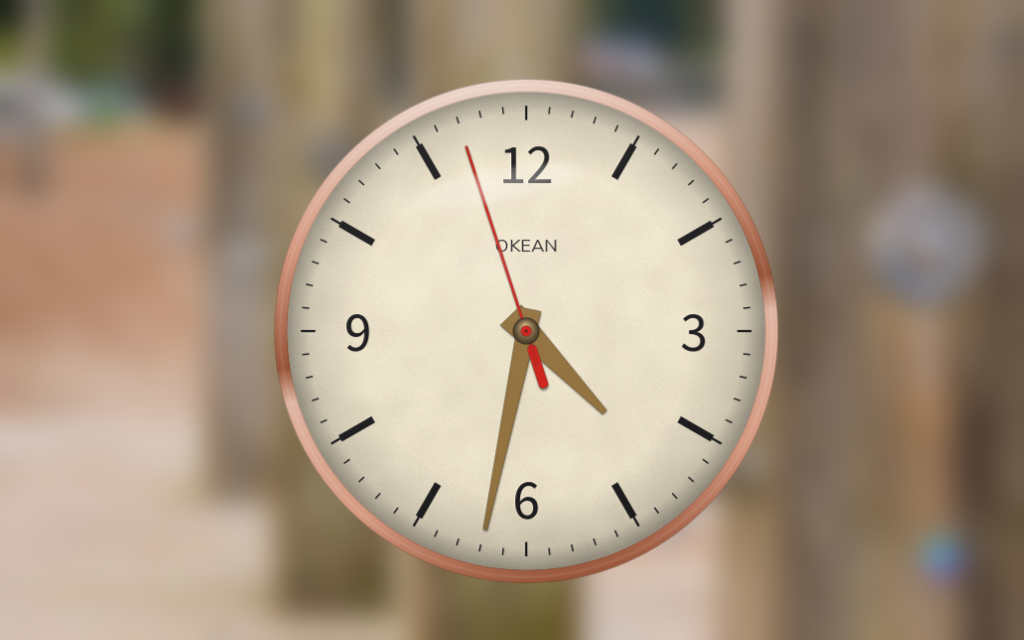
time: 4:31:57
